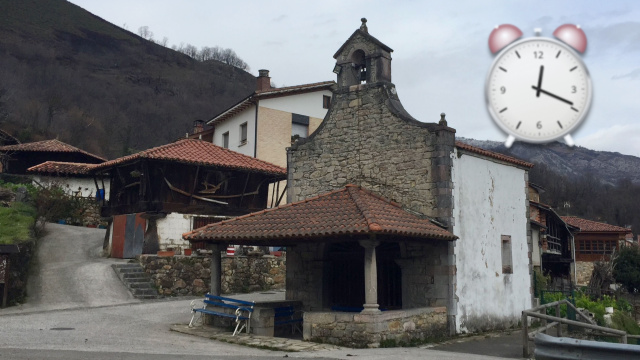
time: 12:19
